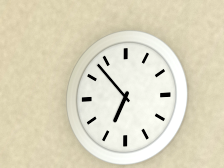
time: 6:53
